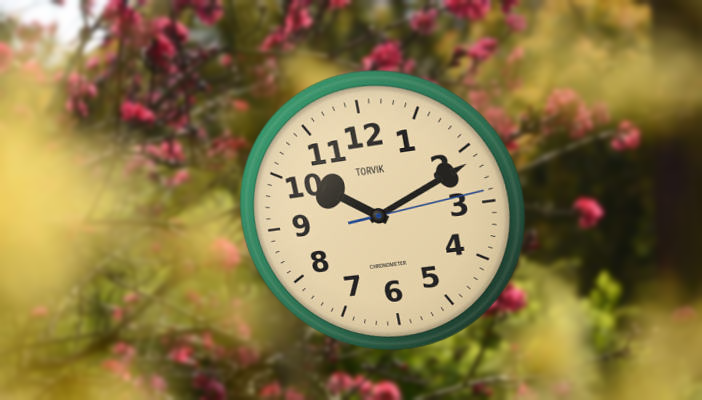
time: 10:11:14
